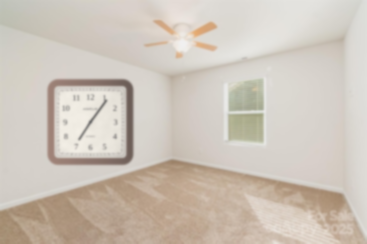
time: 7:06
